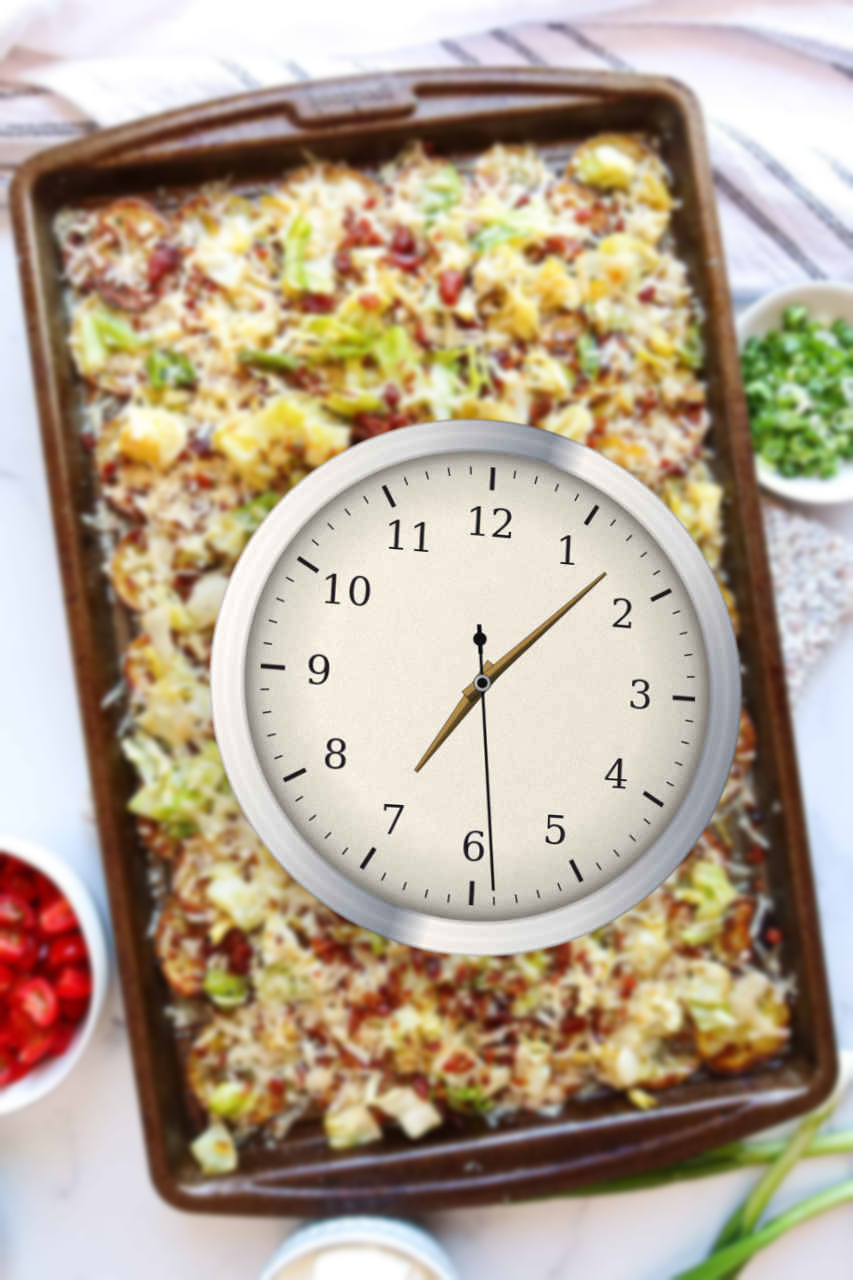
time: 7:07:29
